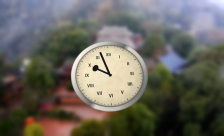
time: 9:57
